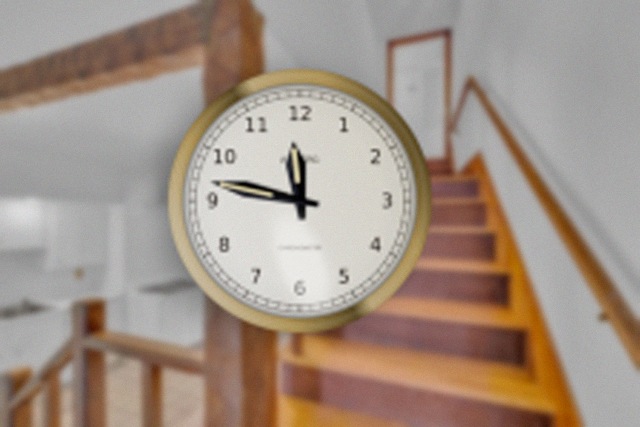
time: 11:47
